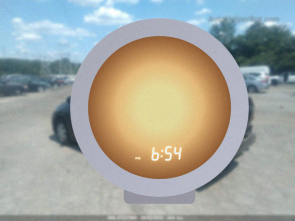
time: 6:54
